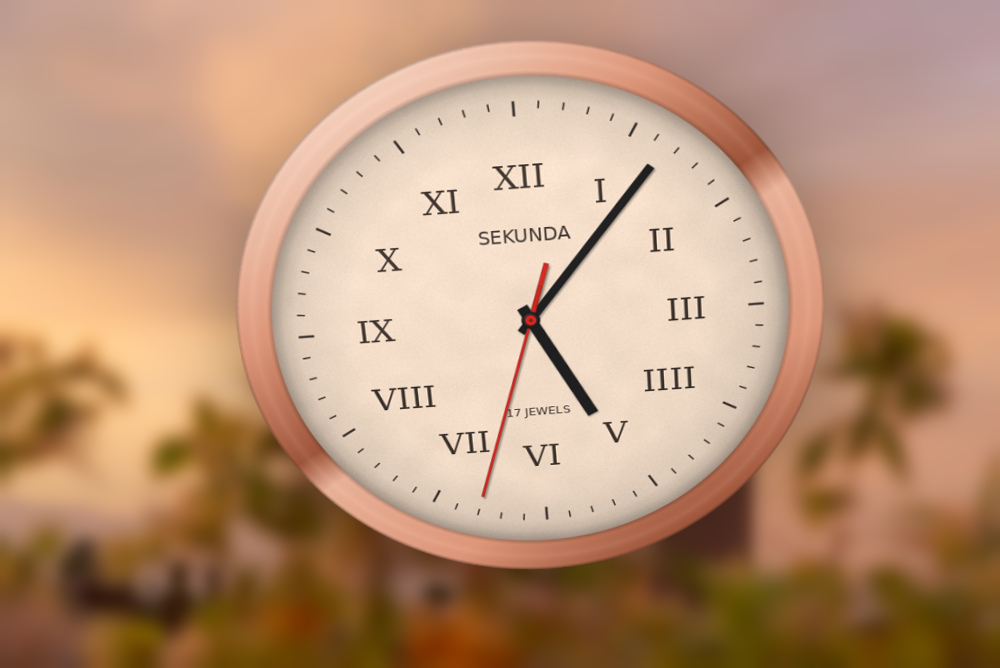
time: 5:06:33
